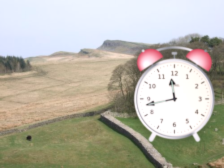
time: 11:43
